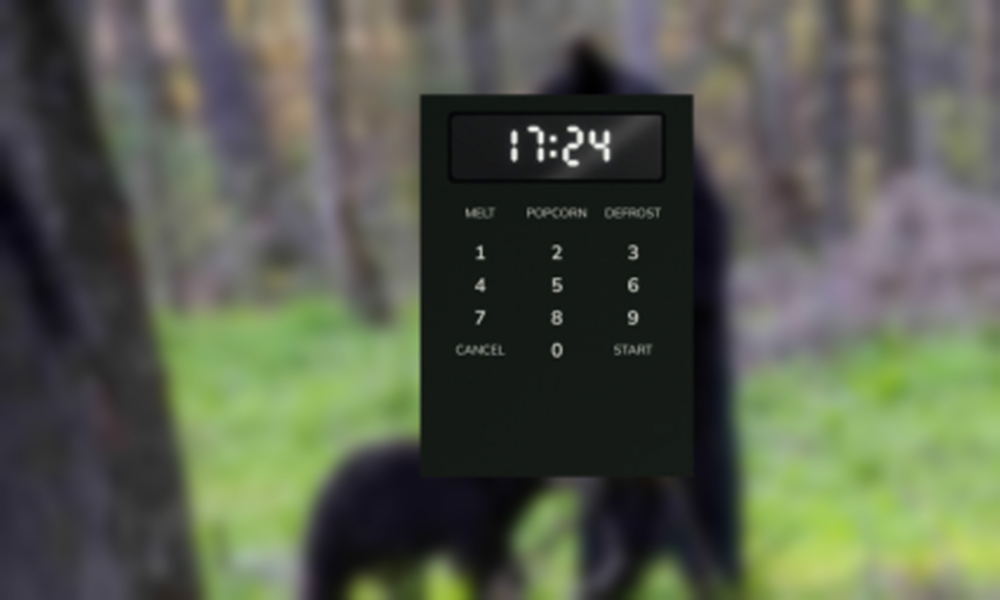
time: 17:24
